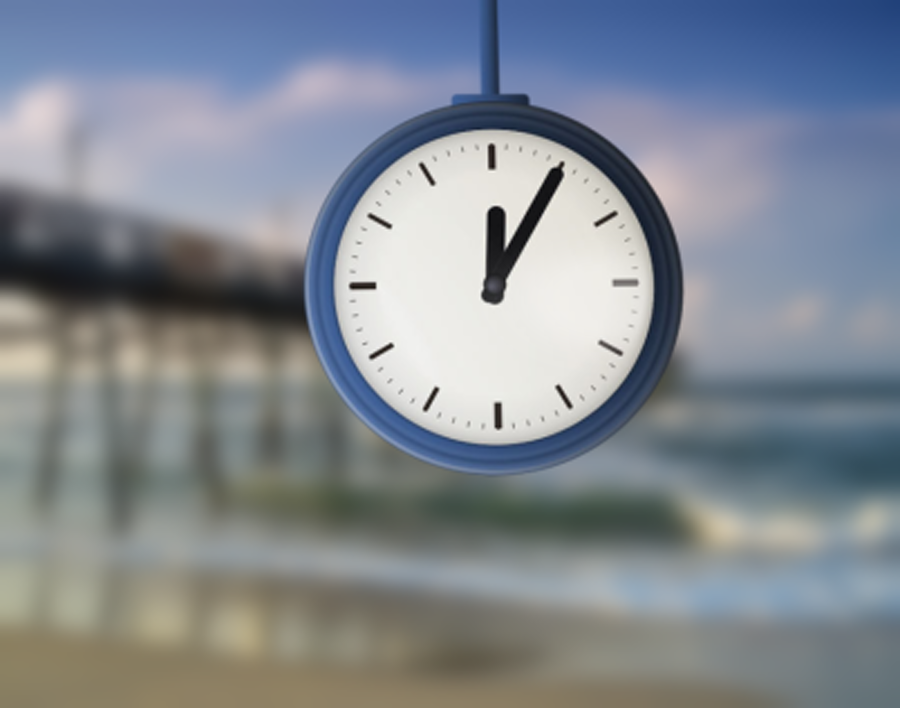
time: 12:05
